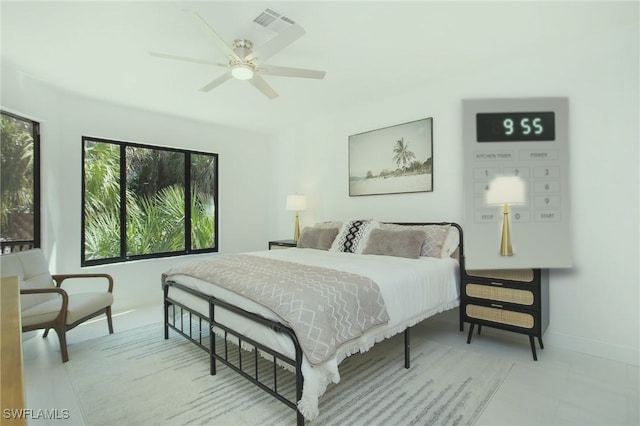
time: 9:55
